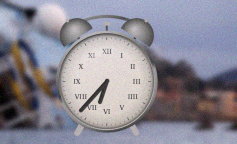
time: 6:37
